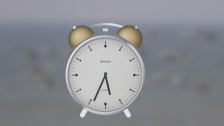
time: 5:34
